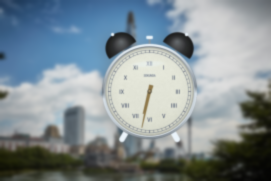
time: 6:32
